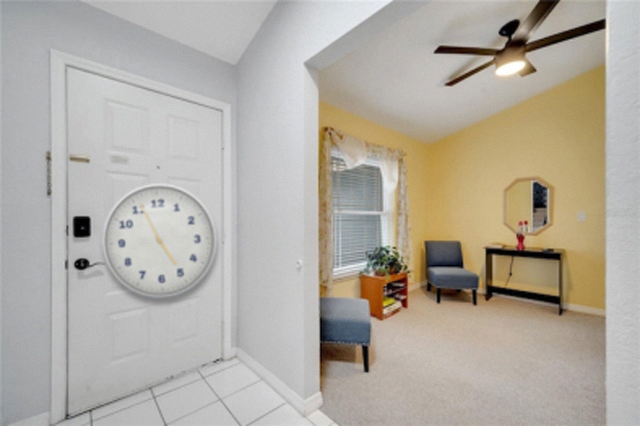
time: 4:56
